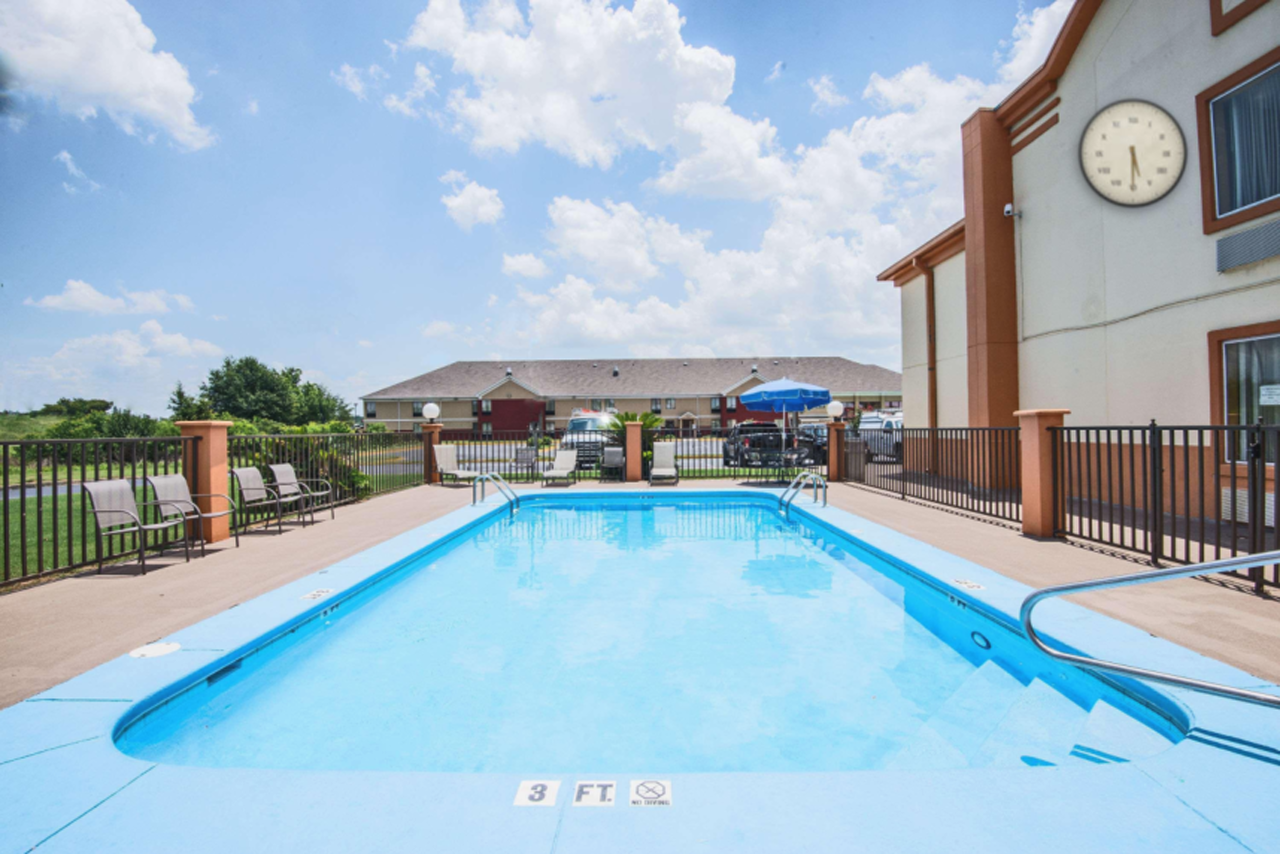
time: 5:30
